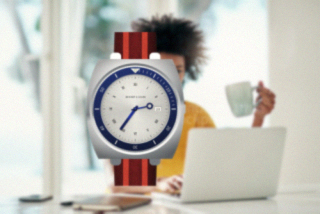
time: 2:36
